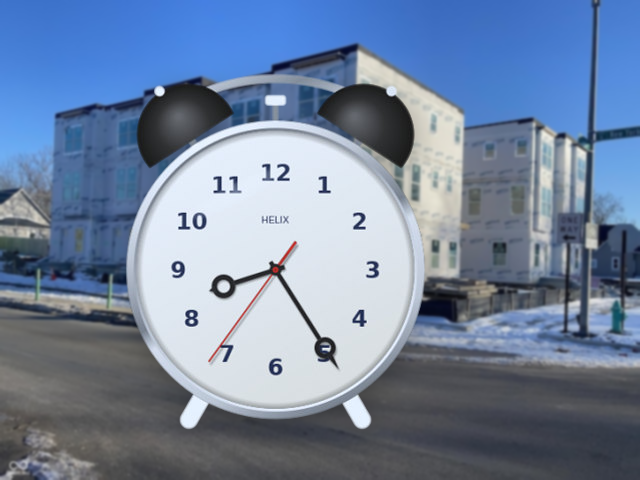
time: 8:24:36
